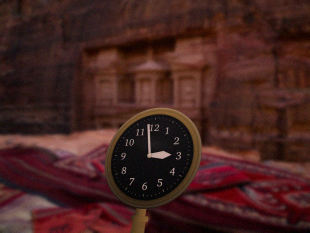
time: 2:58
